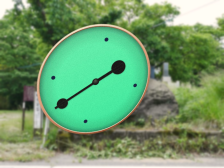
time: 1:38
